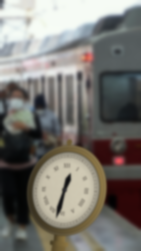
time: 12:32
